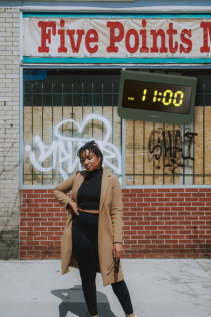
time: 11:00
